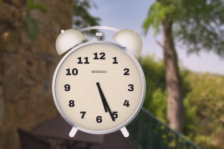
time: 5:26
